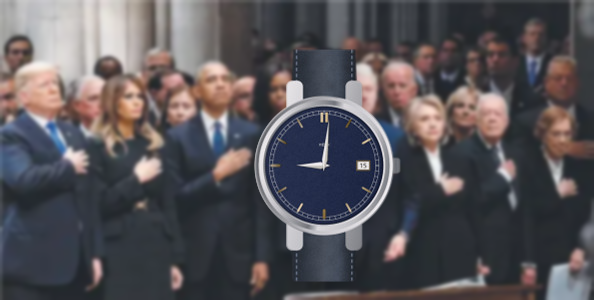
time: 9:01
